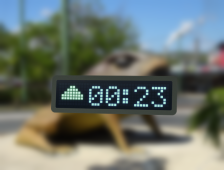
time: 0:23
